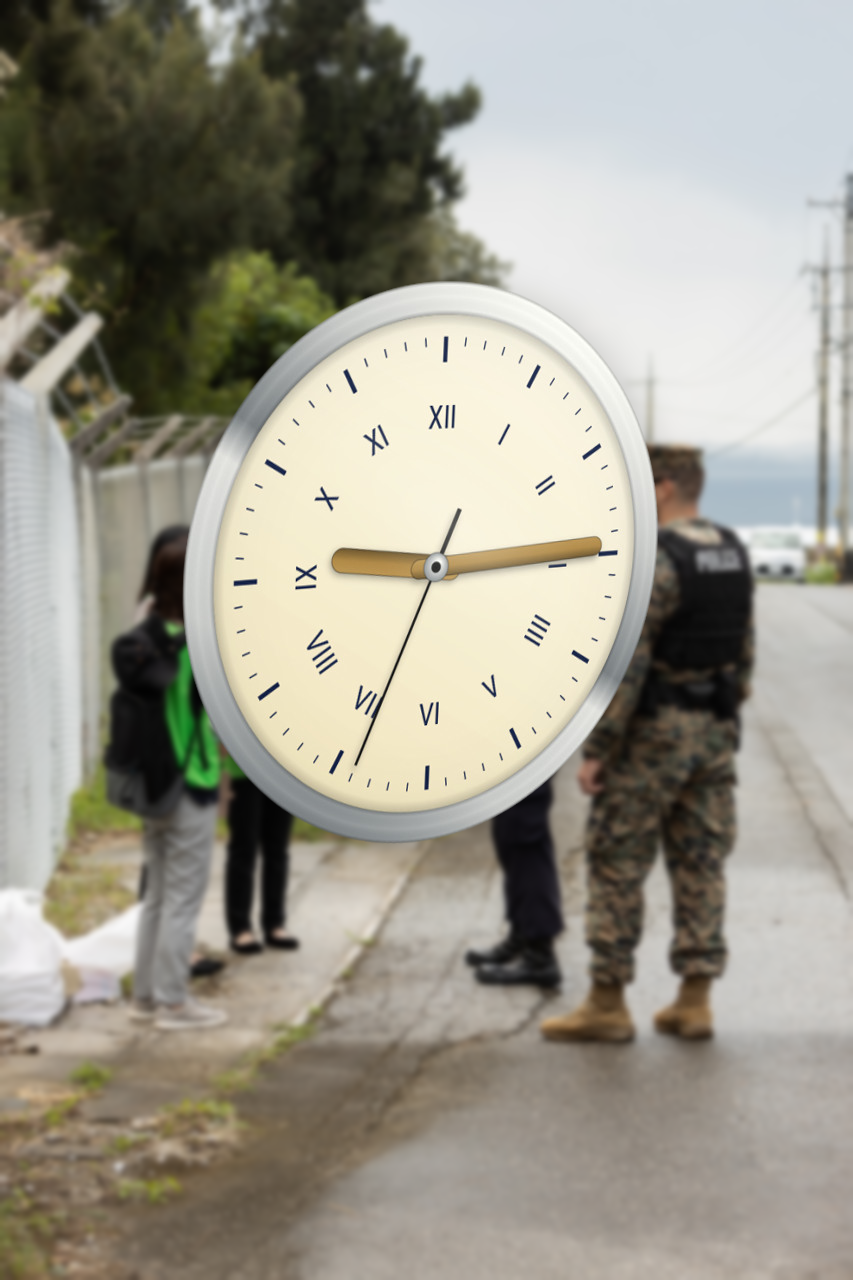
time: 9:14:34
